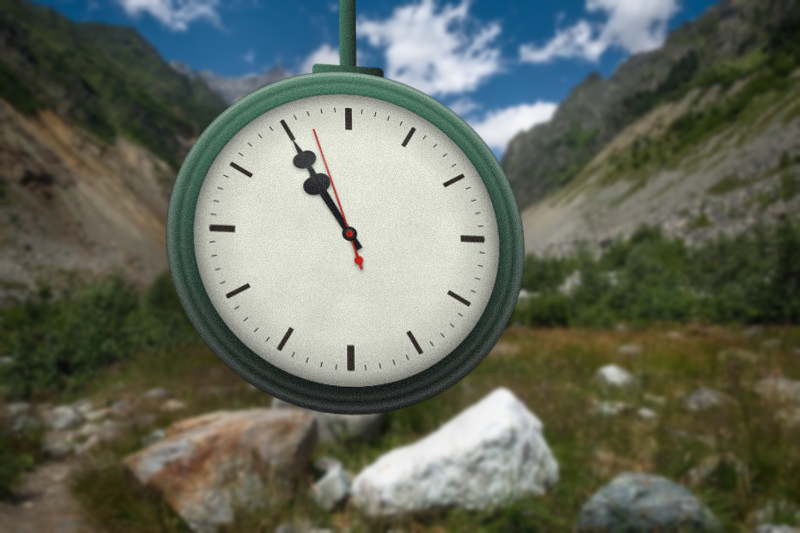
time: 10:54:57
